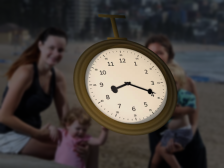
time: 8:19
